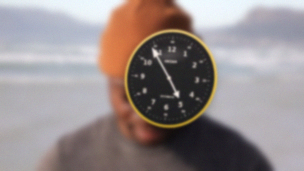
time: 4:54
